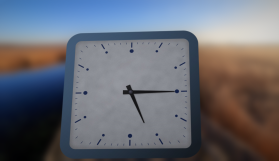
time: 5:15
